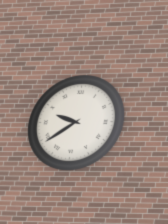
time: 9:39
